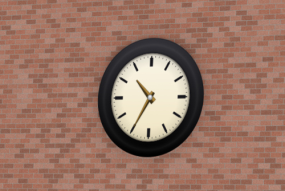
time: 10:35
